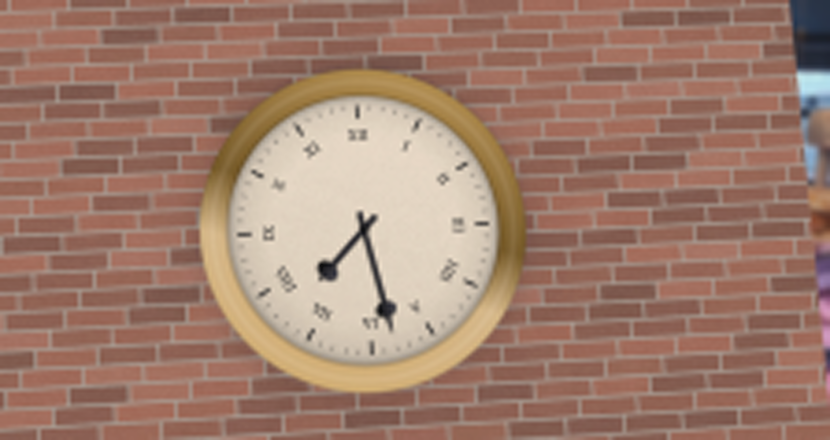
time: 7:28
